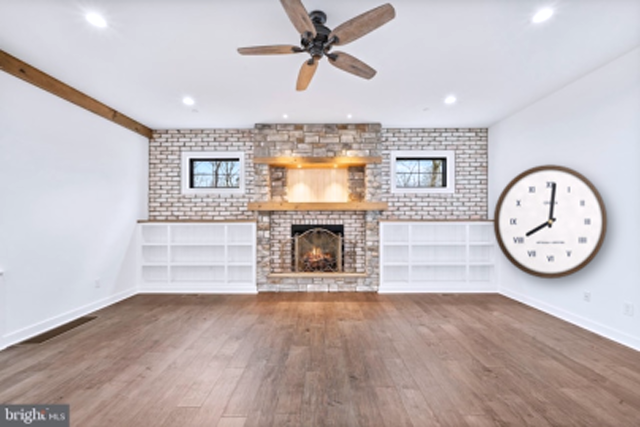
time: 8:01
